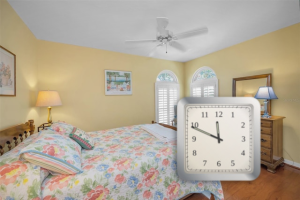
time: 11:49
